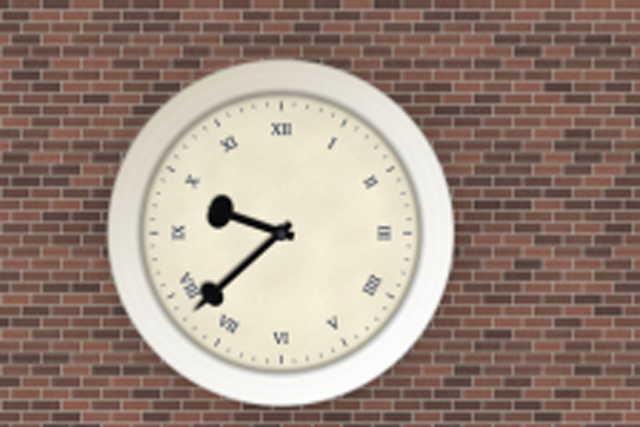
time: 9:38
